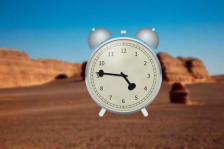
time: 4:46
